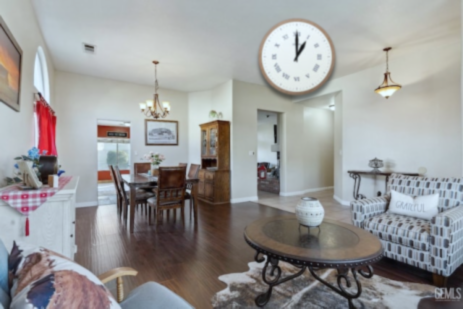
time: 1:00
